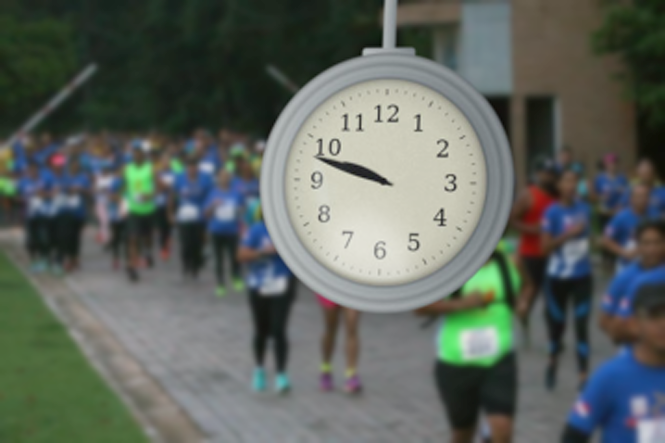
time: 9:48
